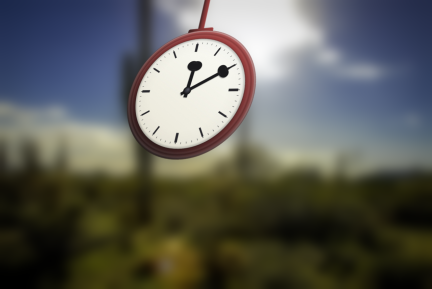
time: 12:10
